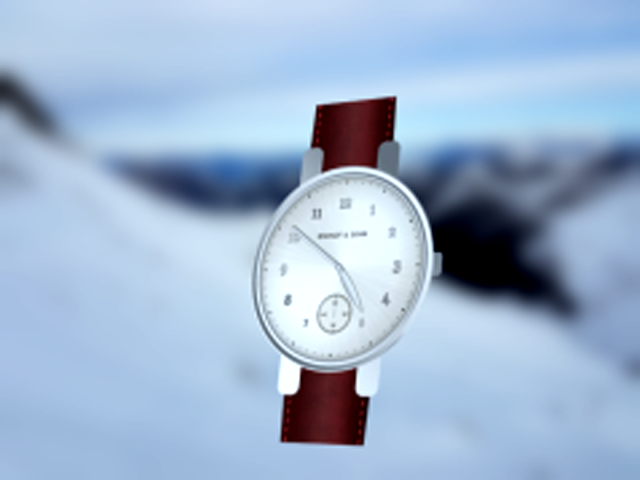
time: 4:51
